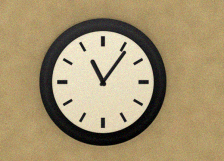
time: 11:06
